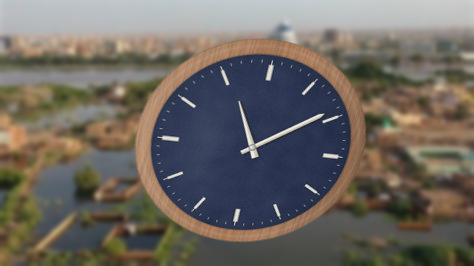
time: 11:09
